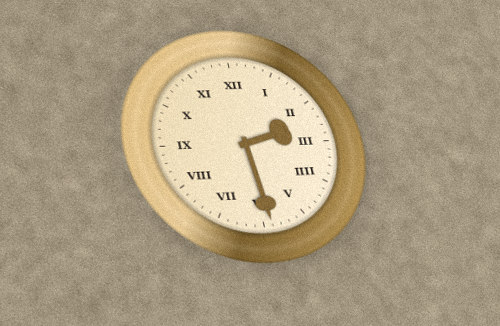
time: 2:29
